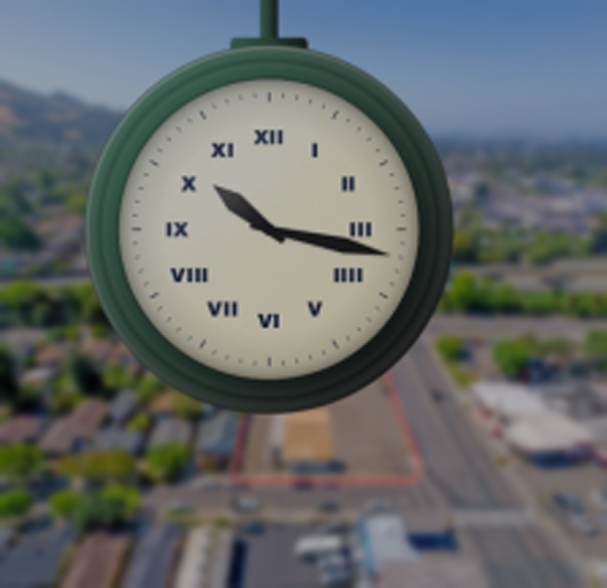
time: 10:17
